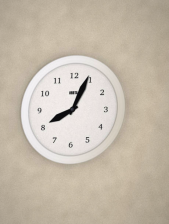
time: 8:04
